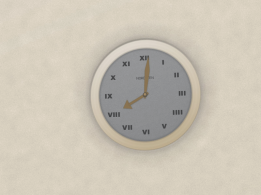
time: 8:01
